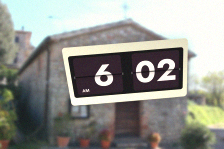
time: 6:02
